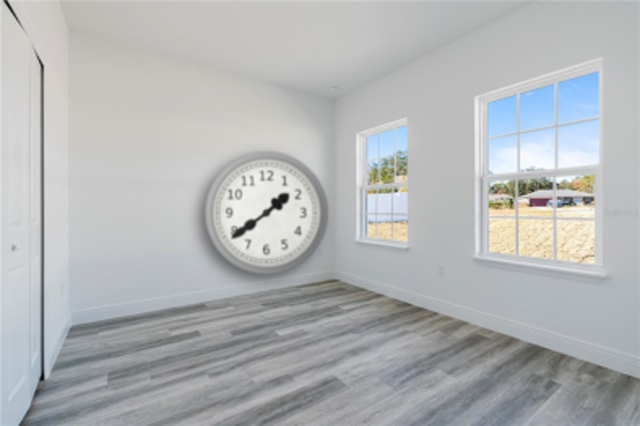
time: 1:39
